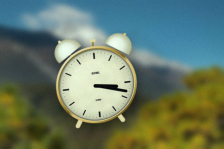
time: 3:18
